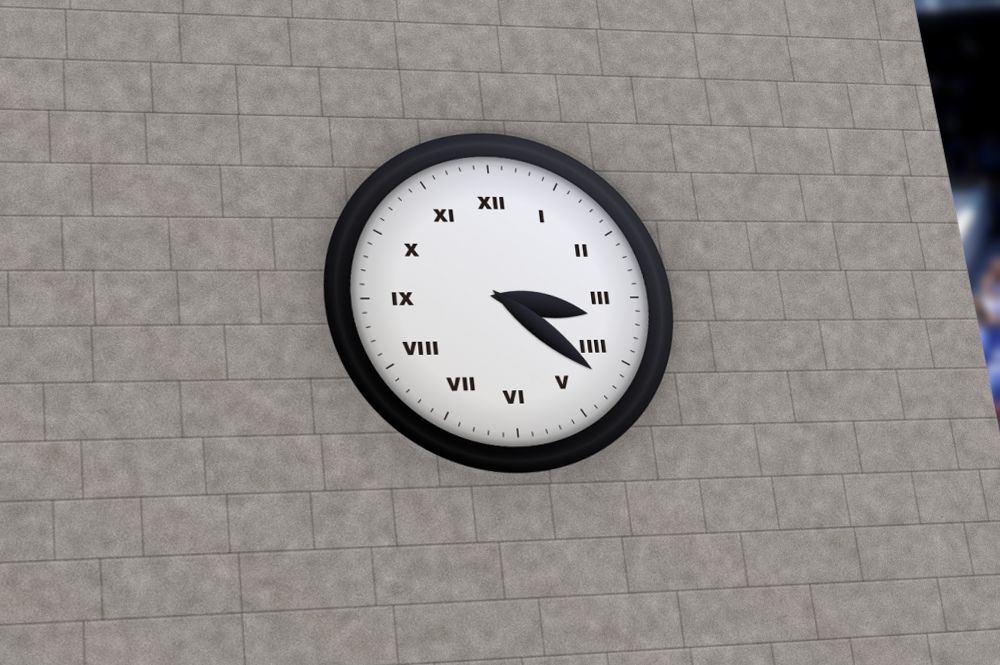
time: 3:22
